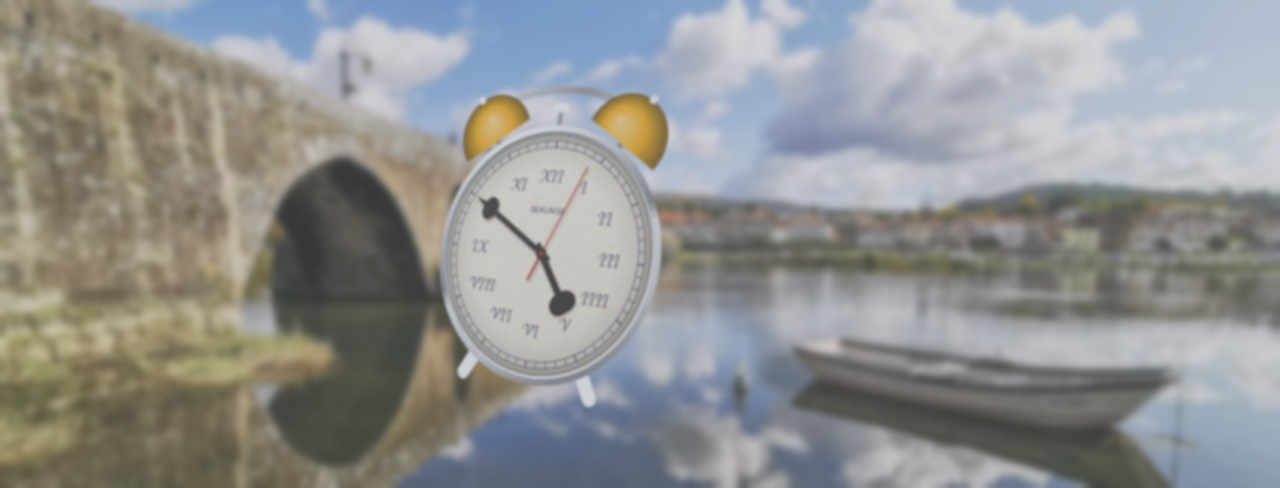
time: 4:50:04
